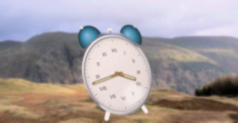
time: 3:43
